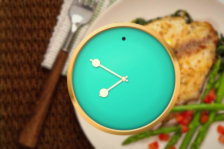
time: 7:50
